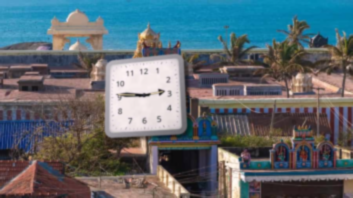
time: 2:46
